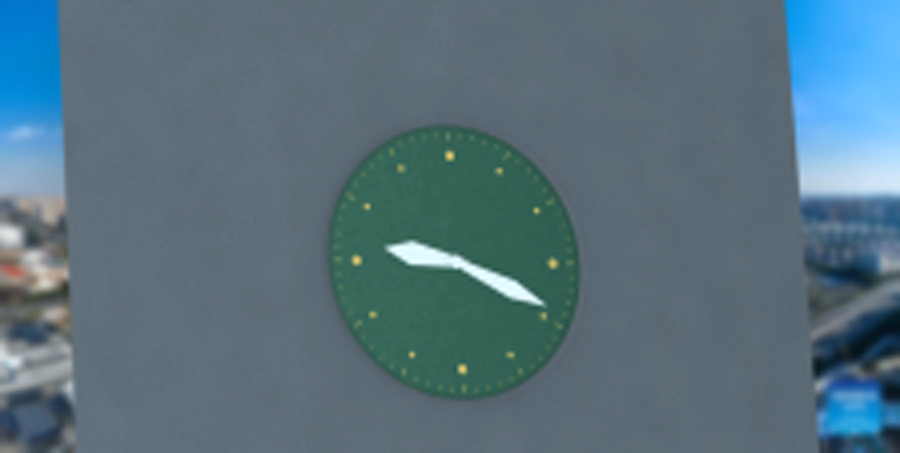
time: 9:19
